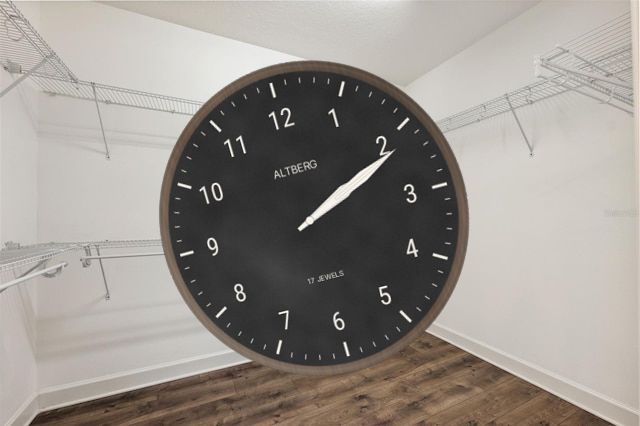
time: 2:11
